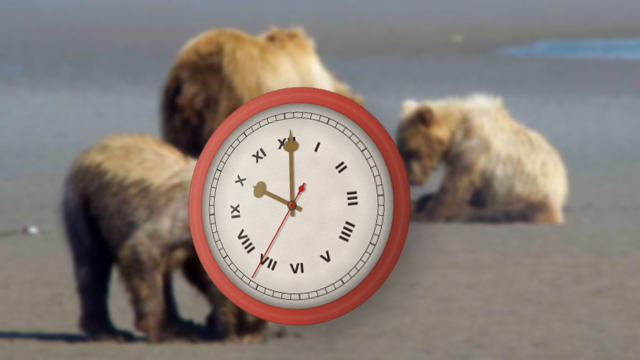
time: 10:00:36
